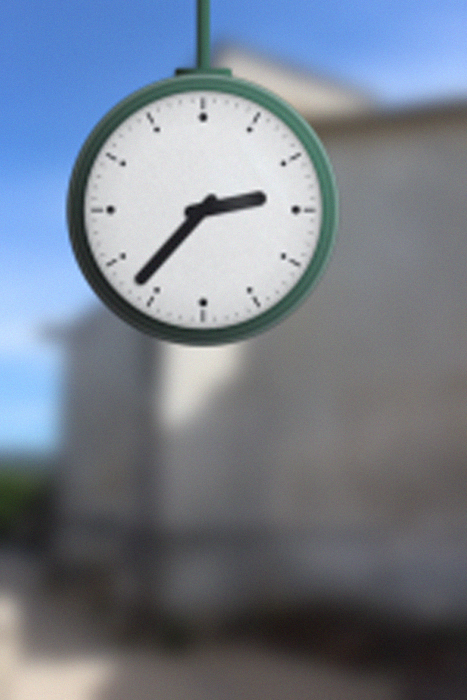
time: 2:37
